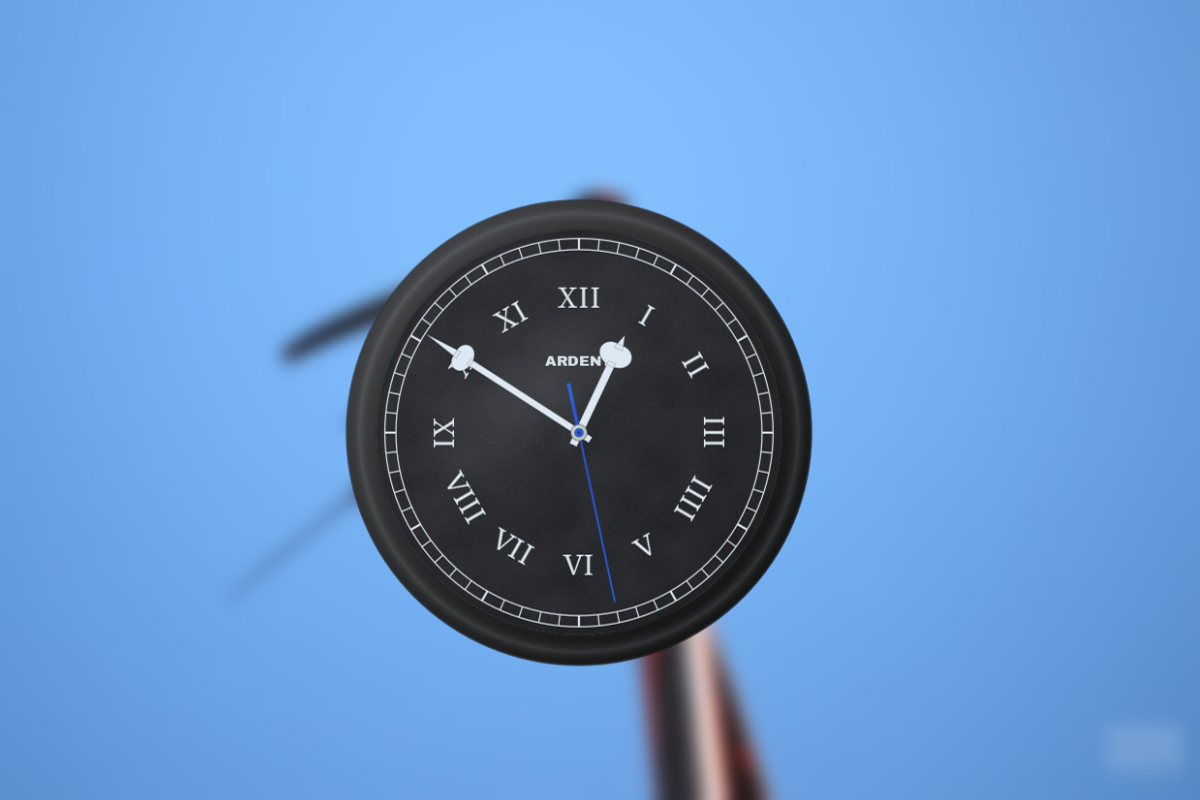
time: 12:50:28
